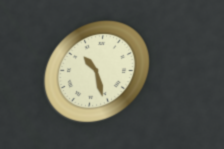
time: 10:26
